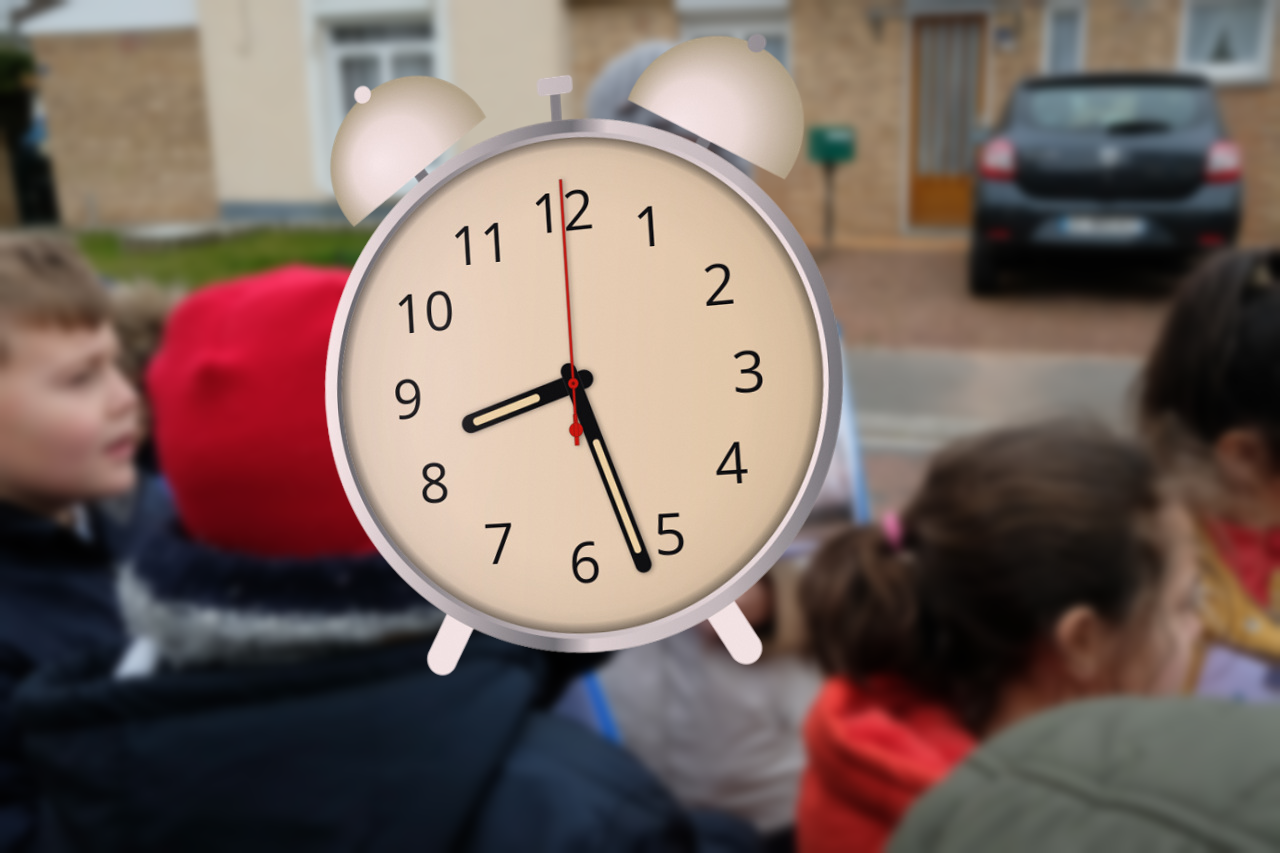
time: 8:27:00
